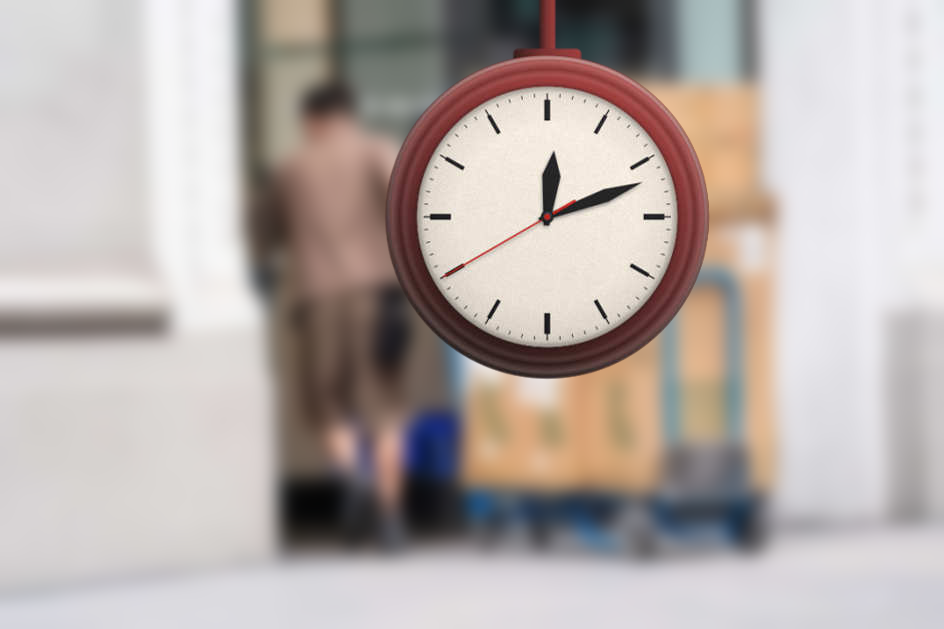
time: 12:11:40
